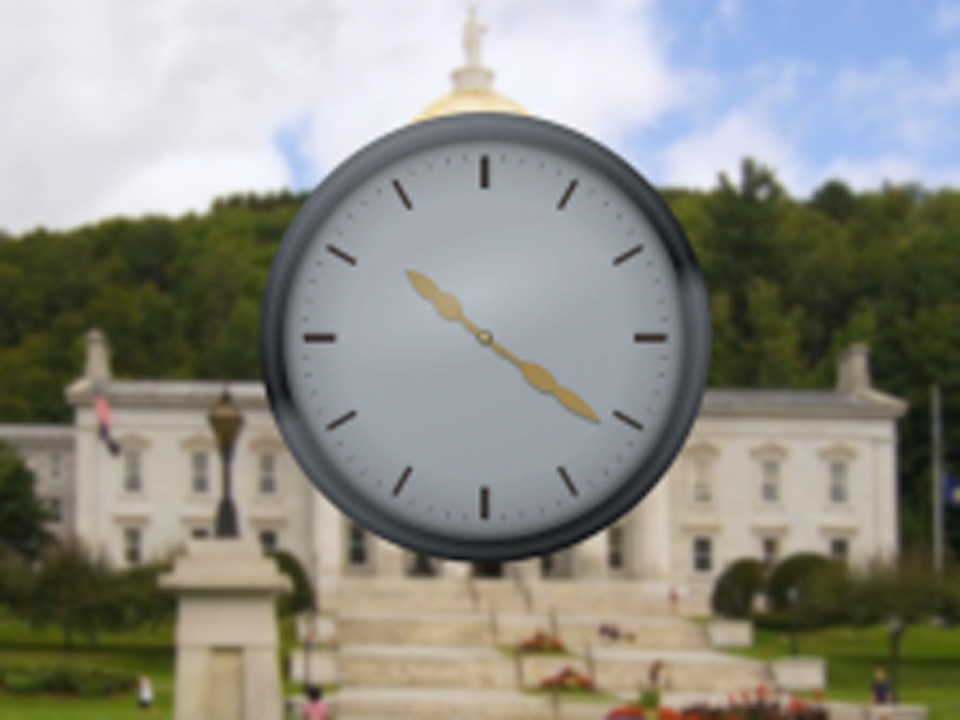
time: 10:21
